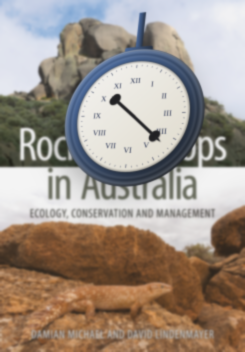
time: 10:22
